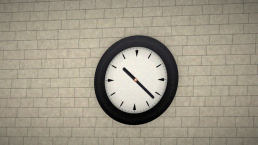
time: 10:22
